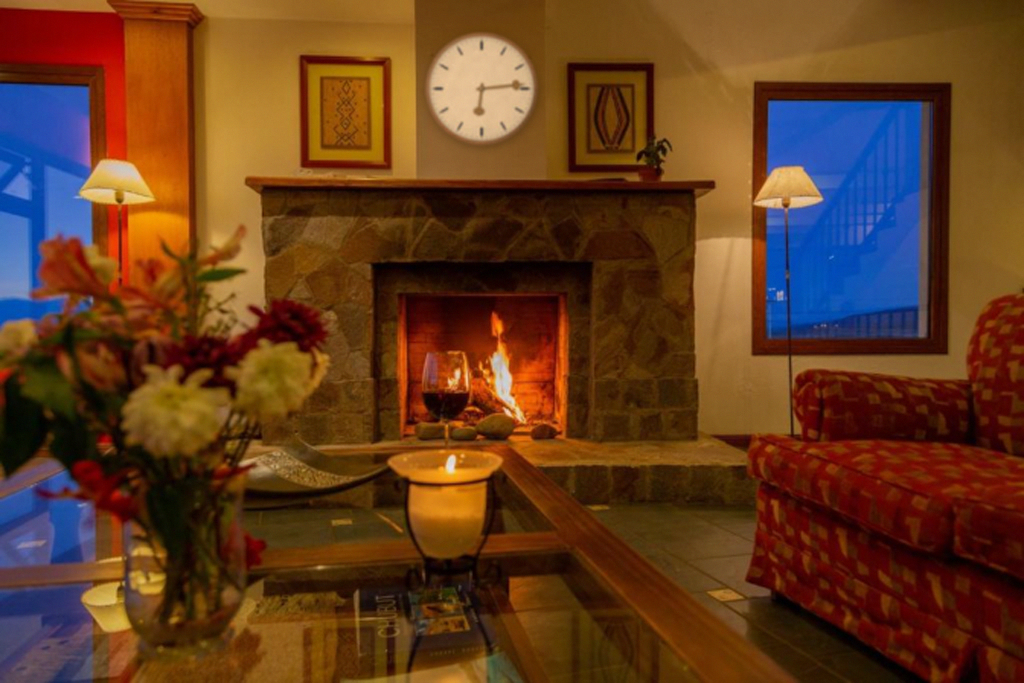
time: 6:14
